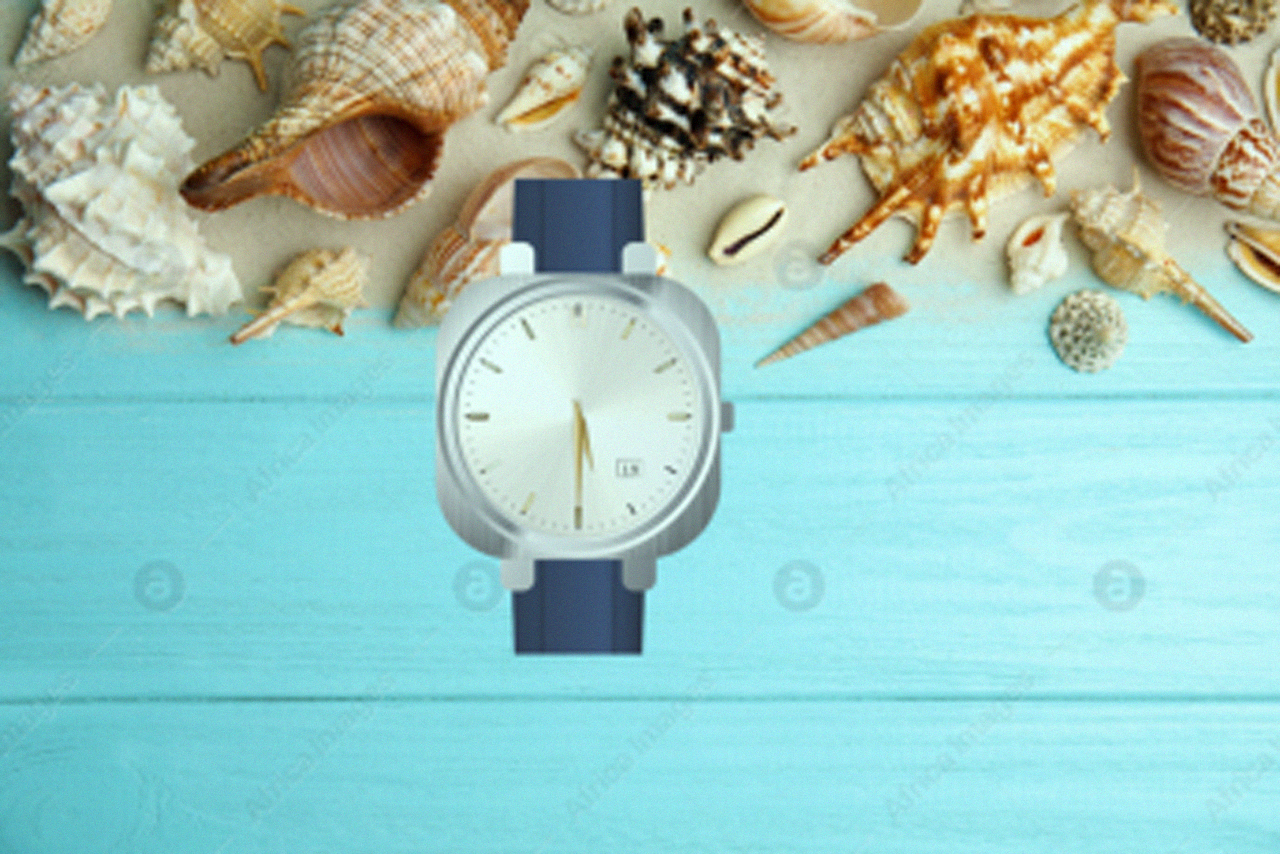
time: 5:30
